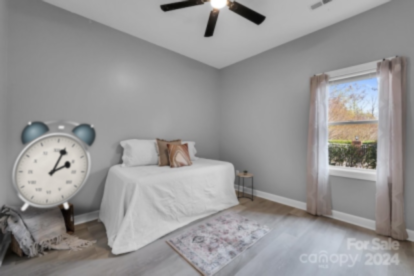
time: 2:03
